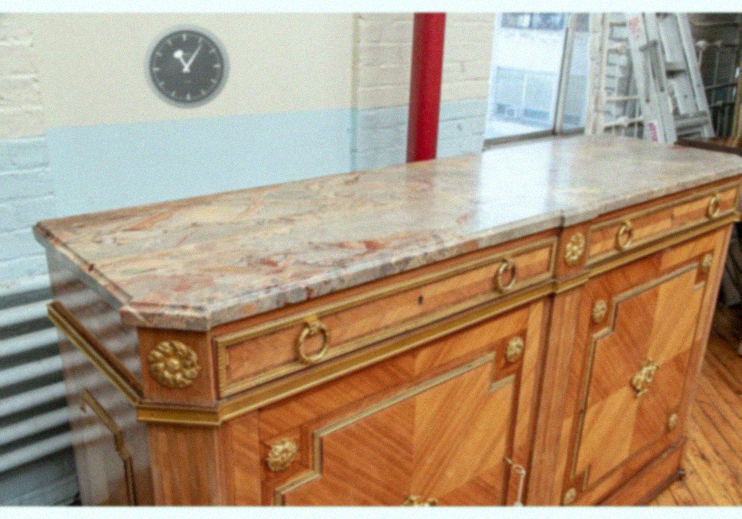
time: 11:06
